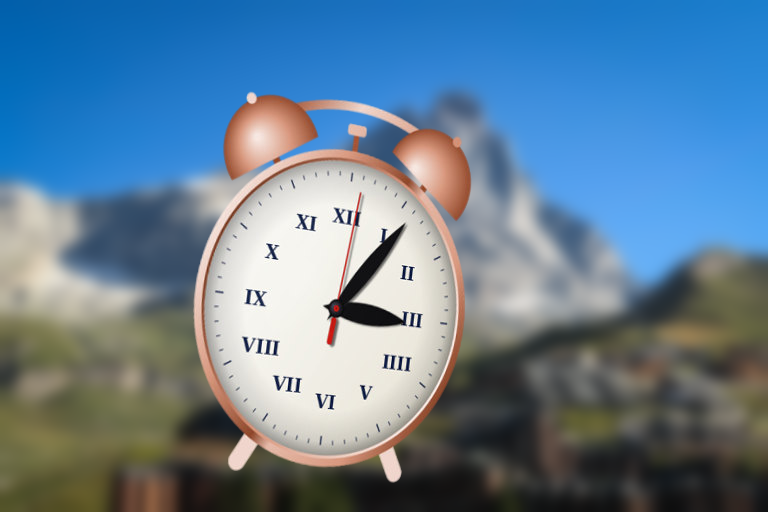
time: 3:06:01
